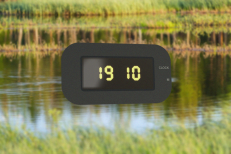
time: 19:10
